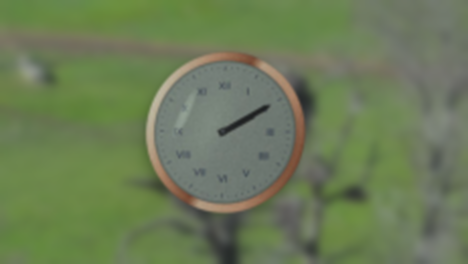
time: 2:10
